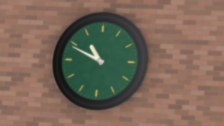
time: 10:49
